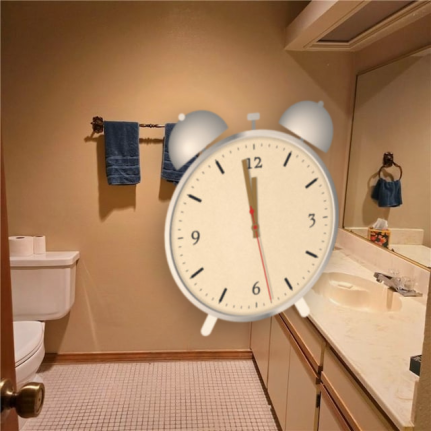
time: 11:58:28
